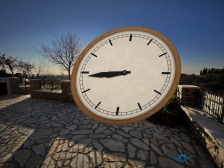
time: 8:44
